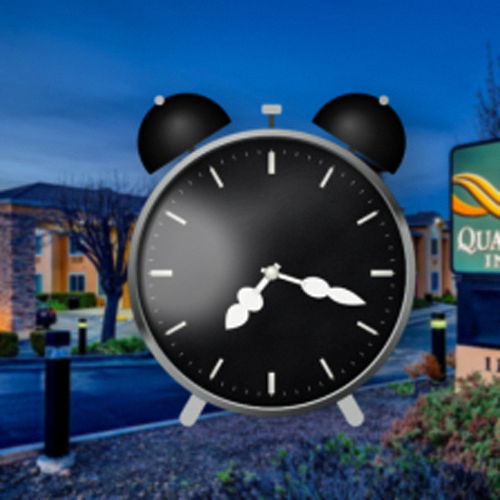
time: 7:18
